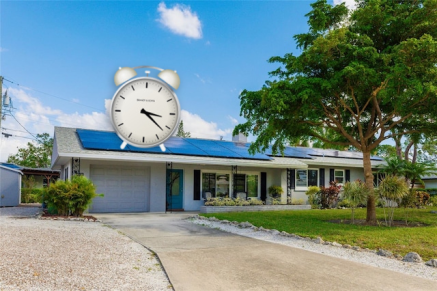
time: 3:22
